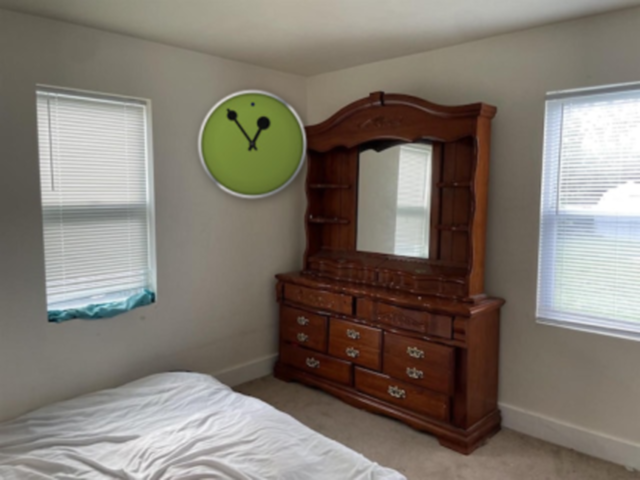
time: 12:54
